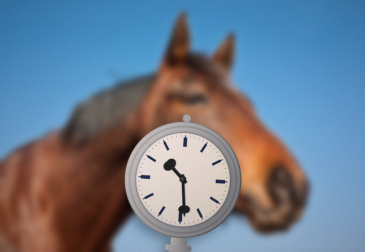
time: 10:29
